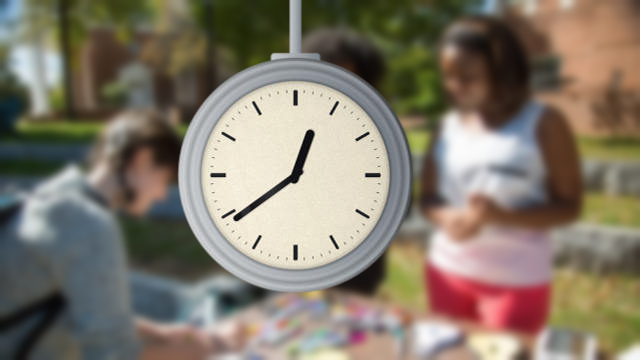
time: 12:39
